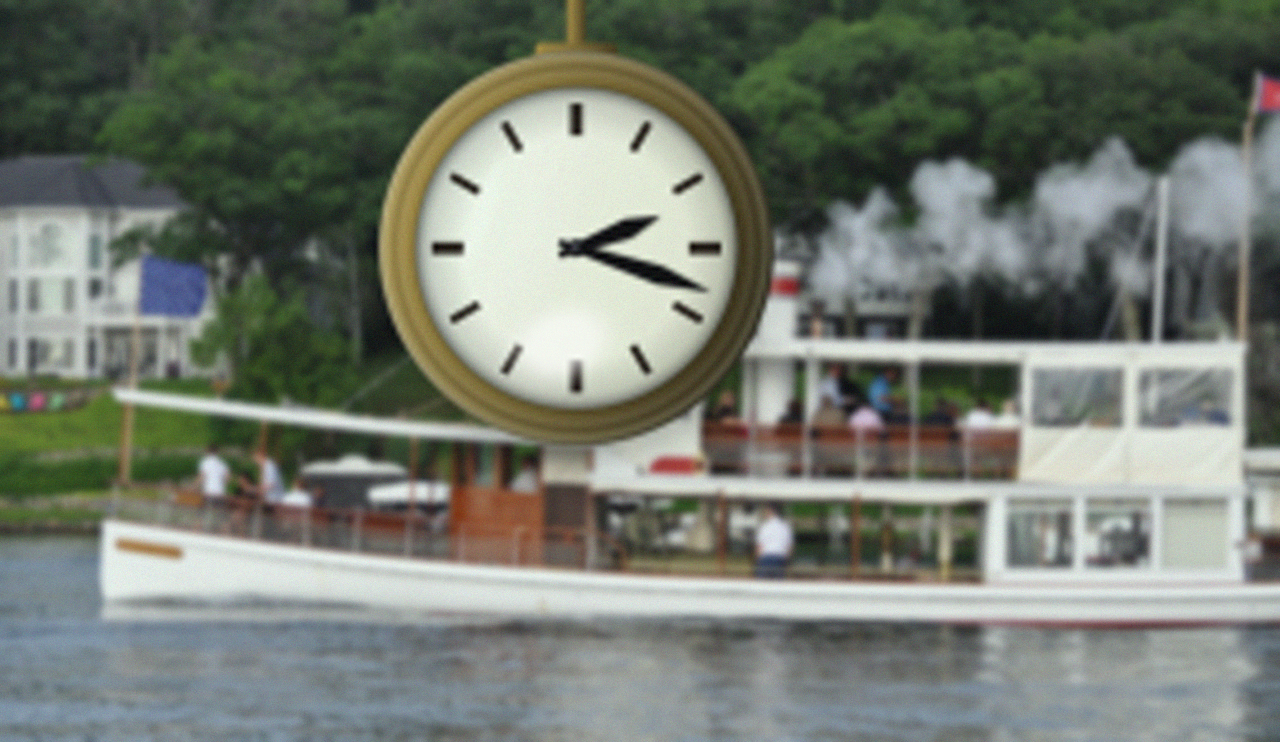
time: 2:18
